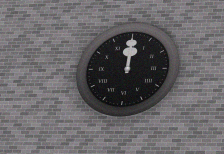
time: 12:00
